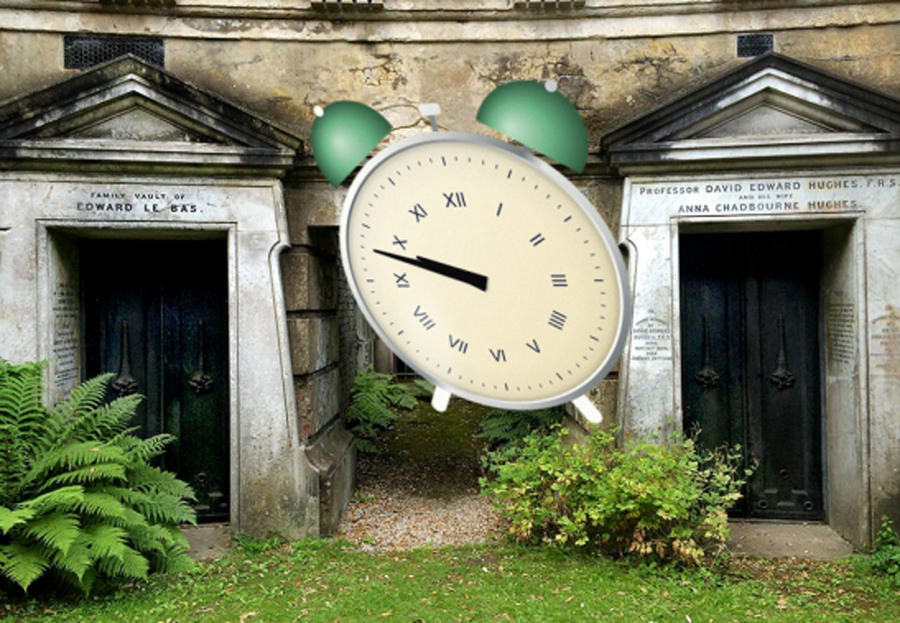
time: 9:48
